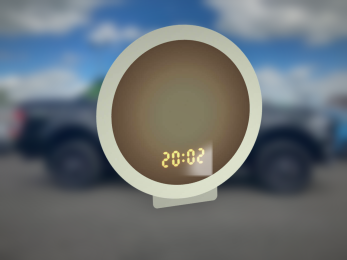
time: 20:02
